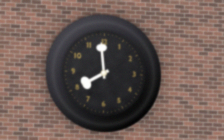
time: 7:59
